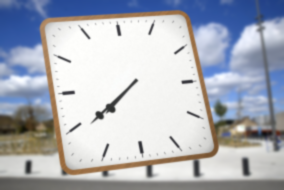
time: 7:39
